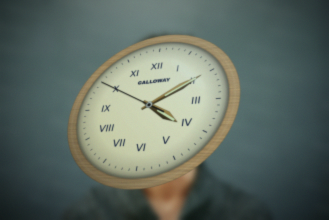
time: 4:09:50
